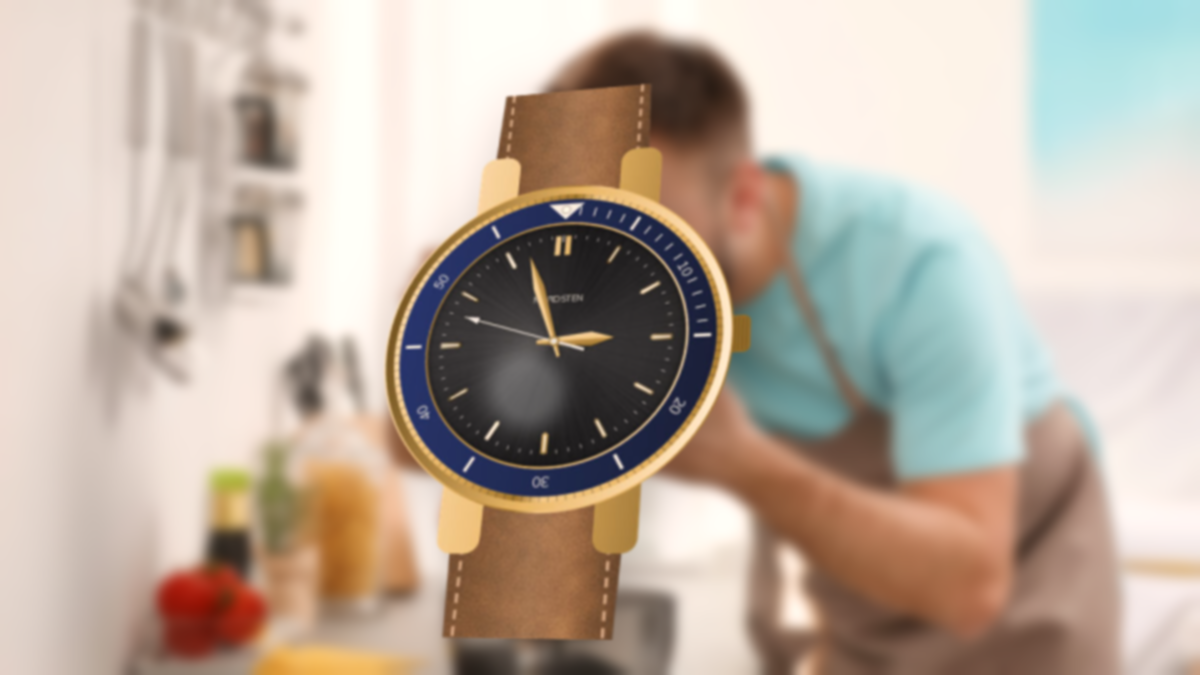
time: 2:56:48
